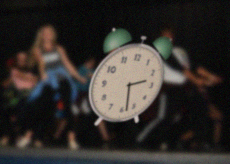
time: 2:28
